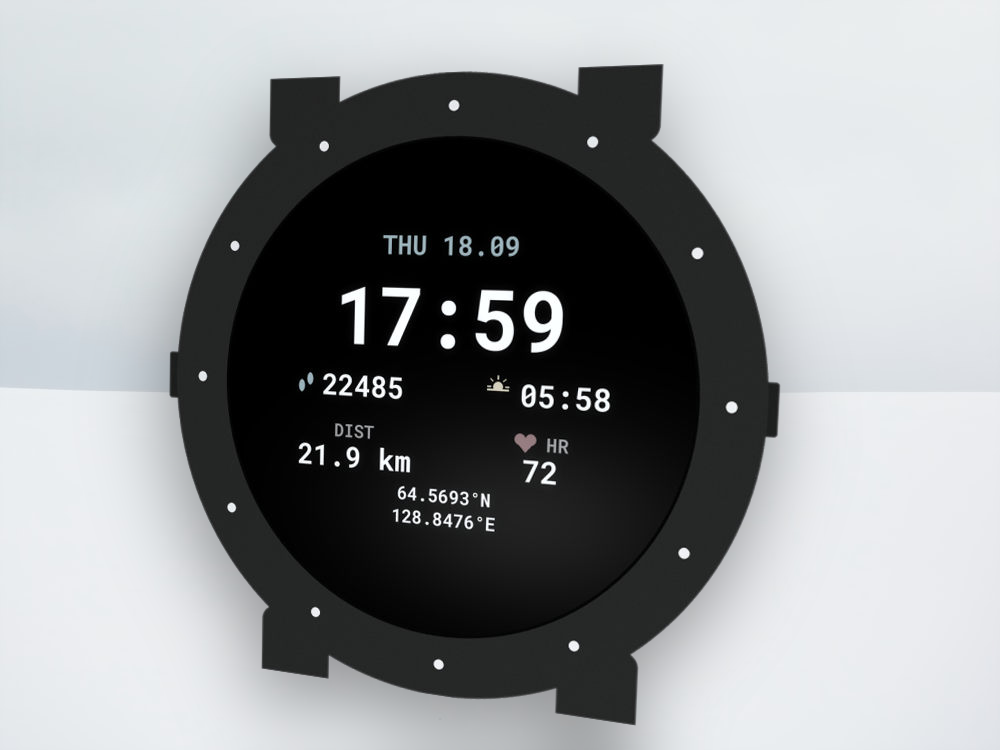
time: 17:59
